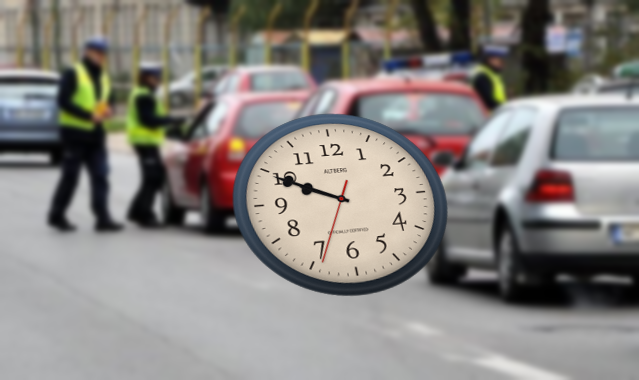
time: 9:49:34
